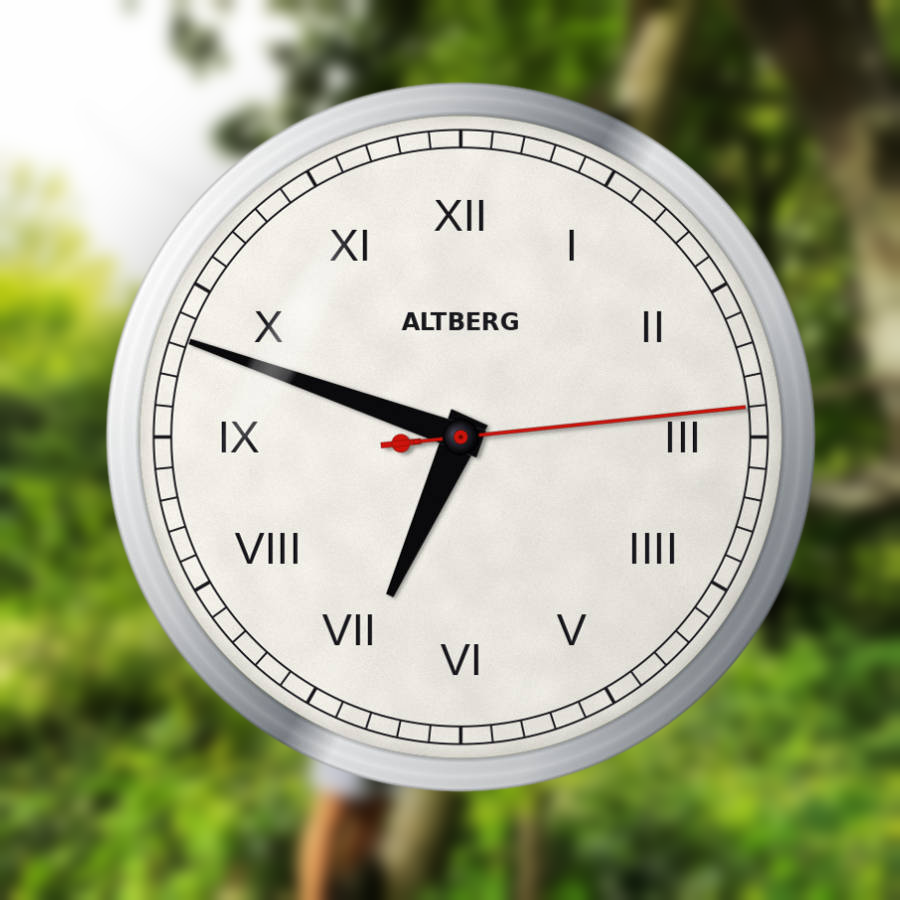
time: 6:48:14
